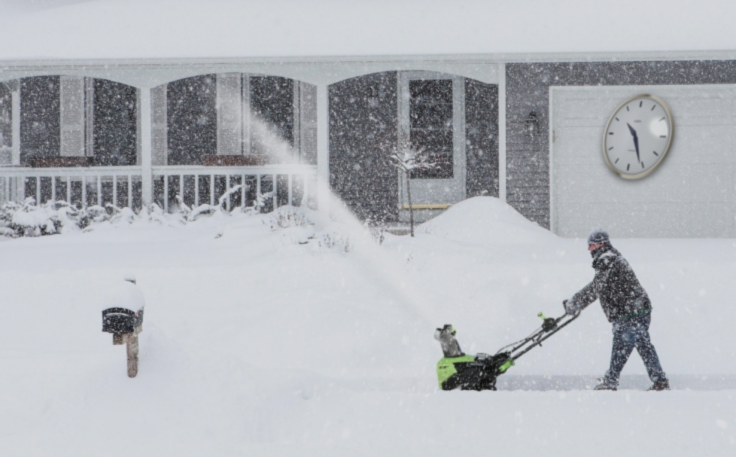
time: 10:26
